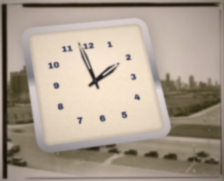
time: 1:58
